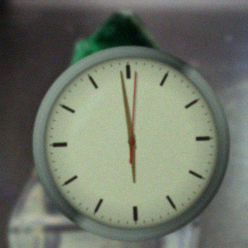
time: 5:59:01
